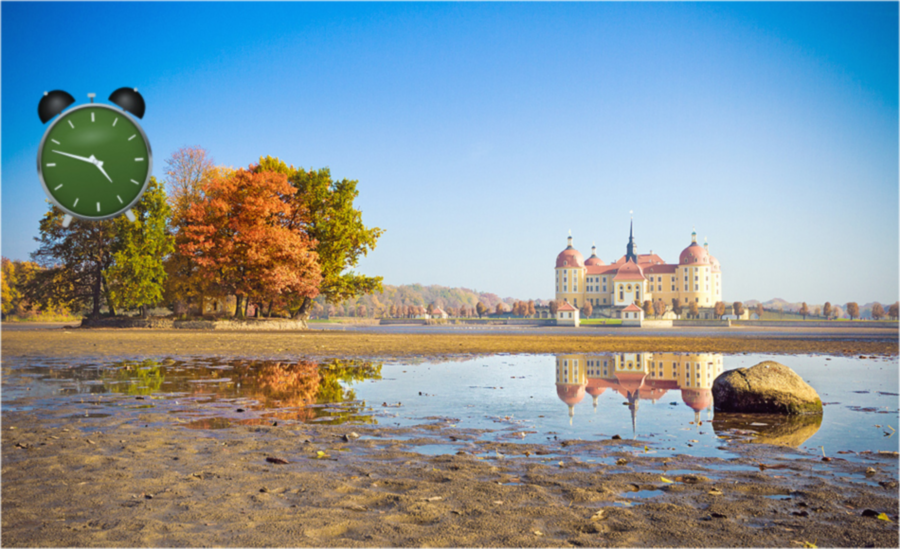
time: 4:48
